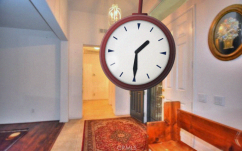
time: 1:30
